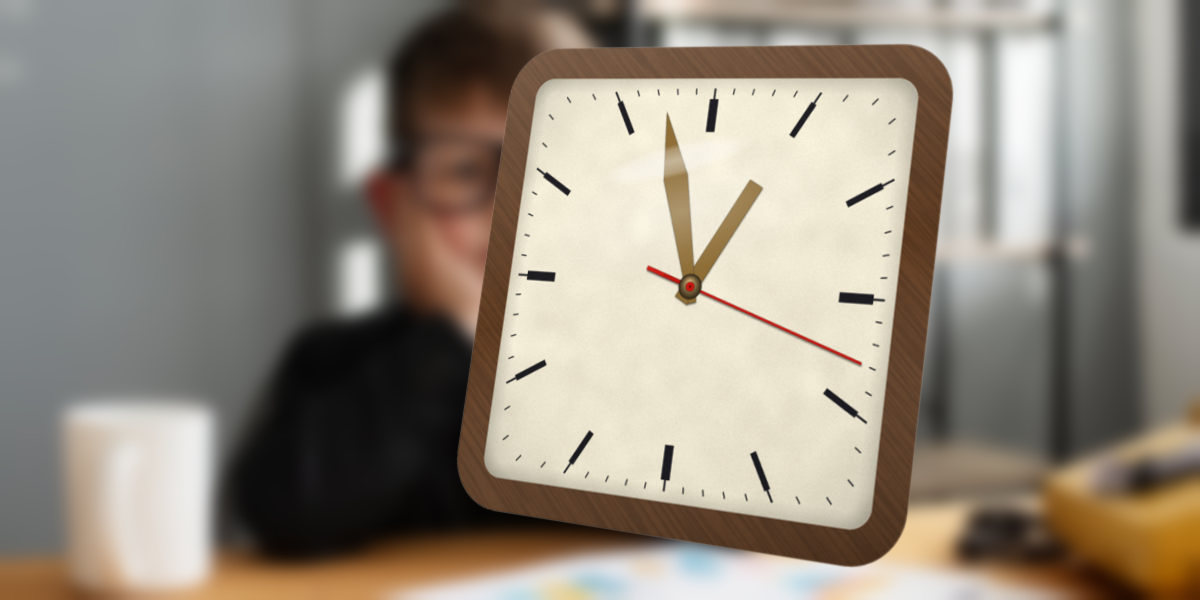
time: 12:57:18
